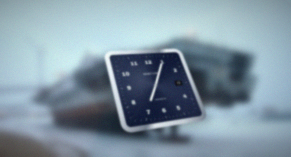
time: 7:05
